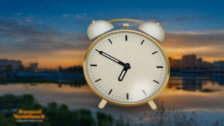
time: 6:50
